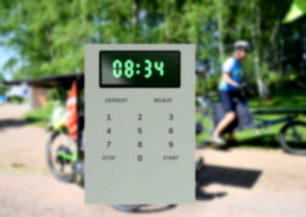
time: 8:34
